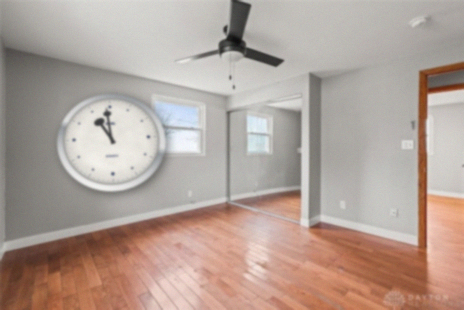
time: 10:59
